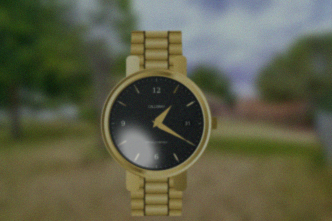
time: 1:20
